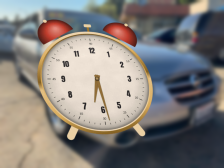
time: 6:29
